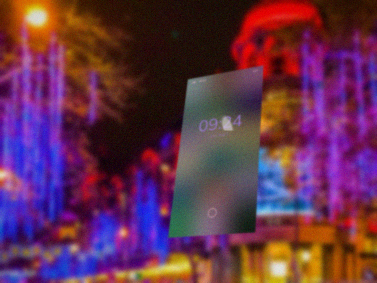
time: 9:24
